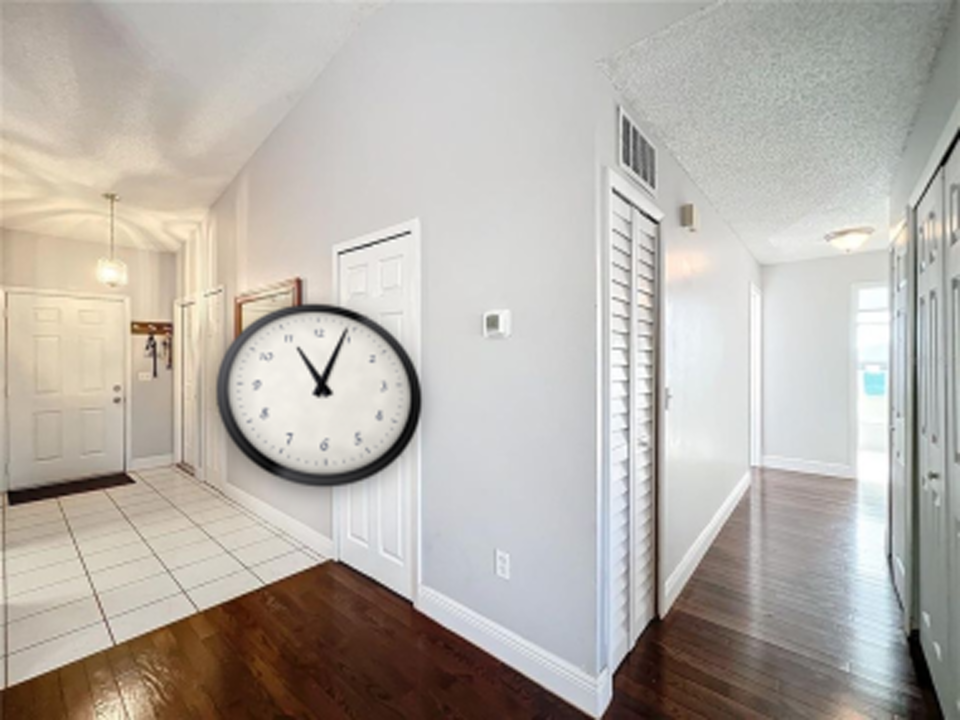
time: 11:04
